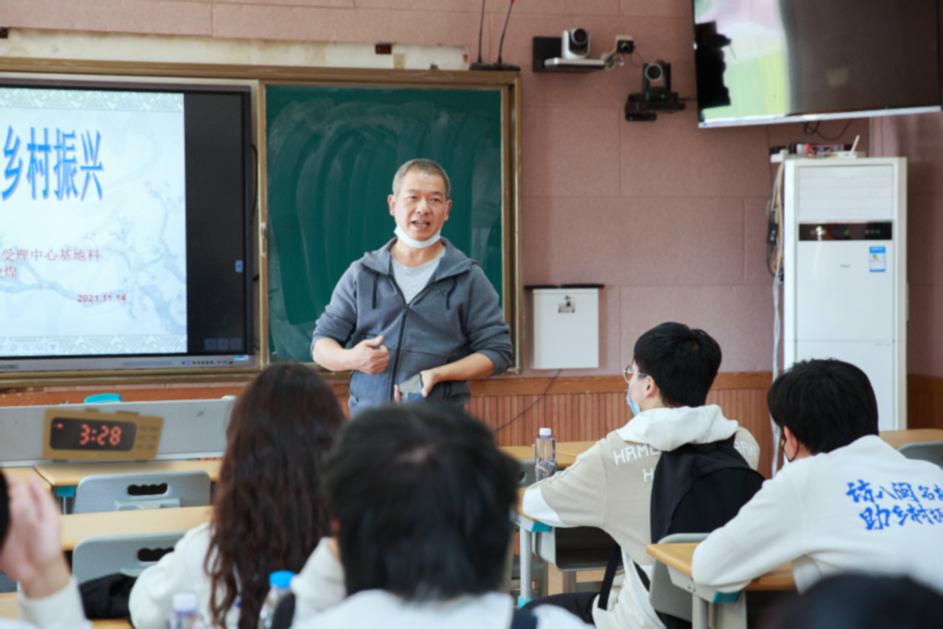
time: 3:28
